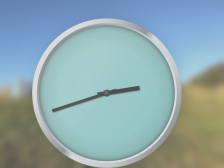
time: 2:42
